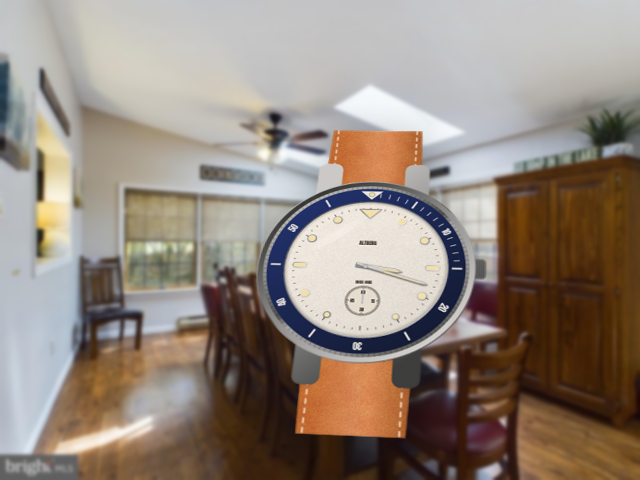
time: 3:18
